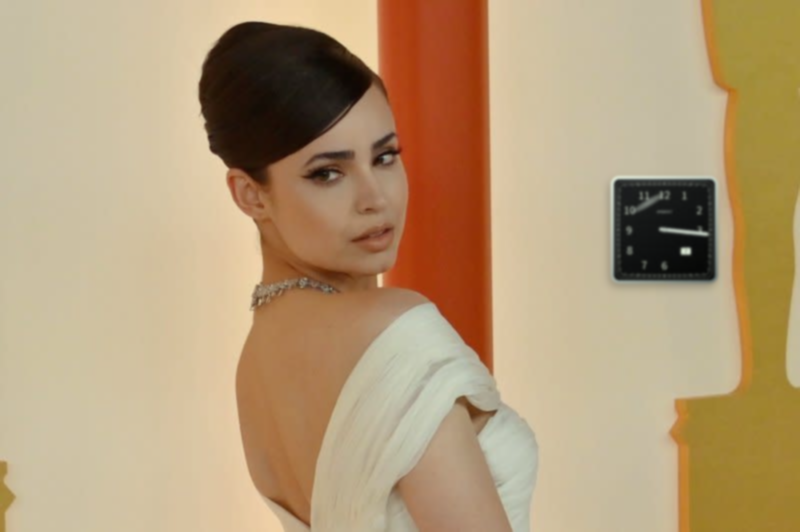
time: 3:16
